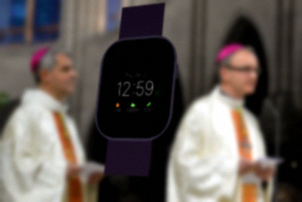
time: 12:59
